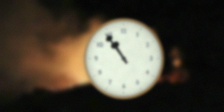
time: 10:54
